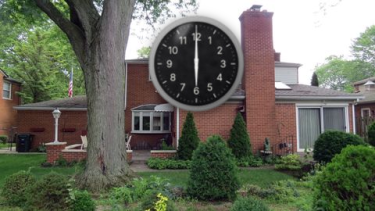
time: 6:00
